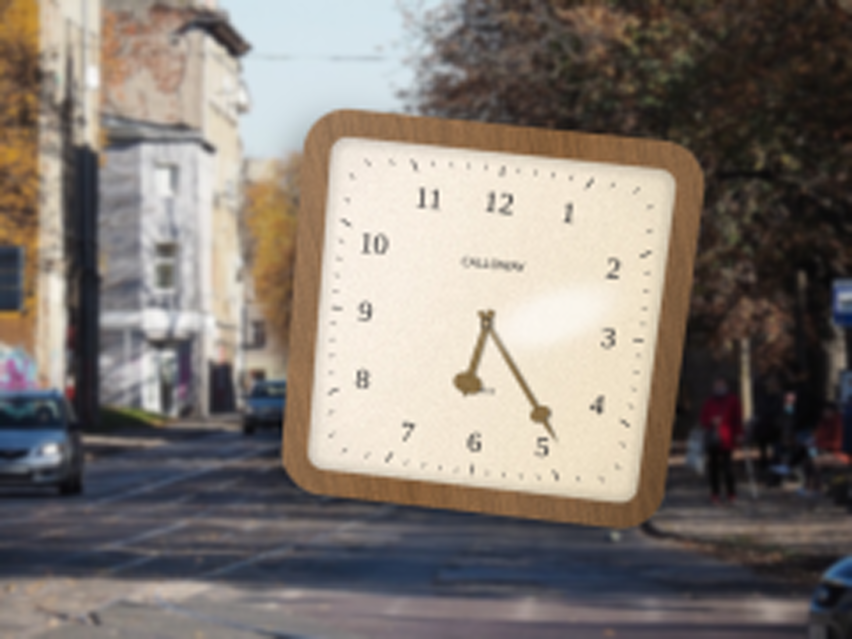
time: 6:24
